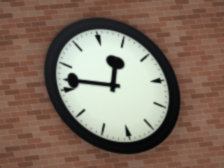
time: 12:47
